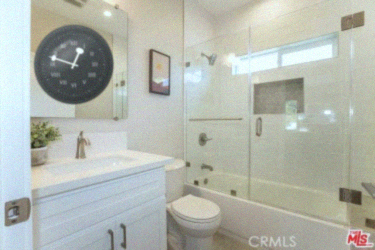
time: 12:48
